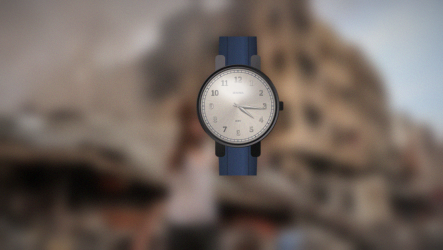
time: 4:16
